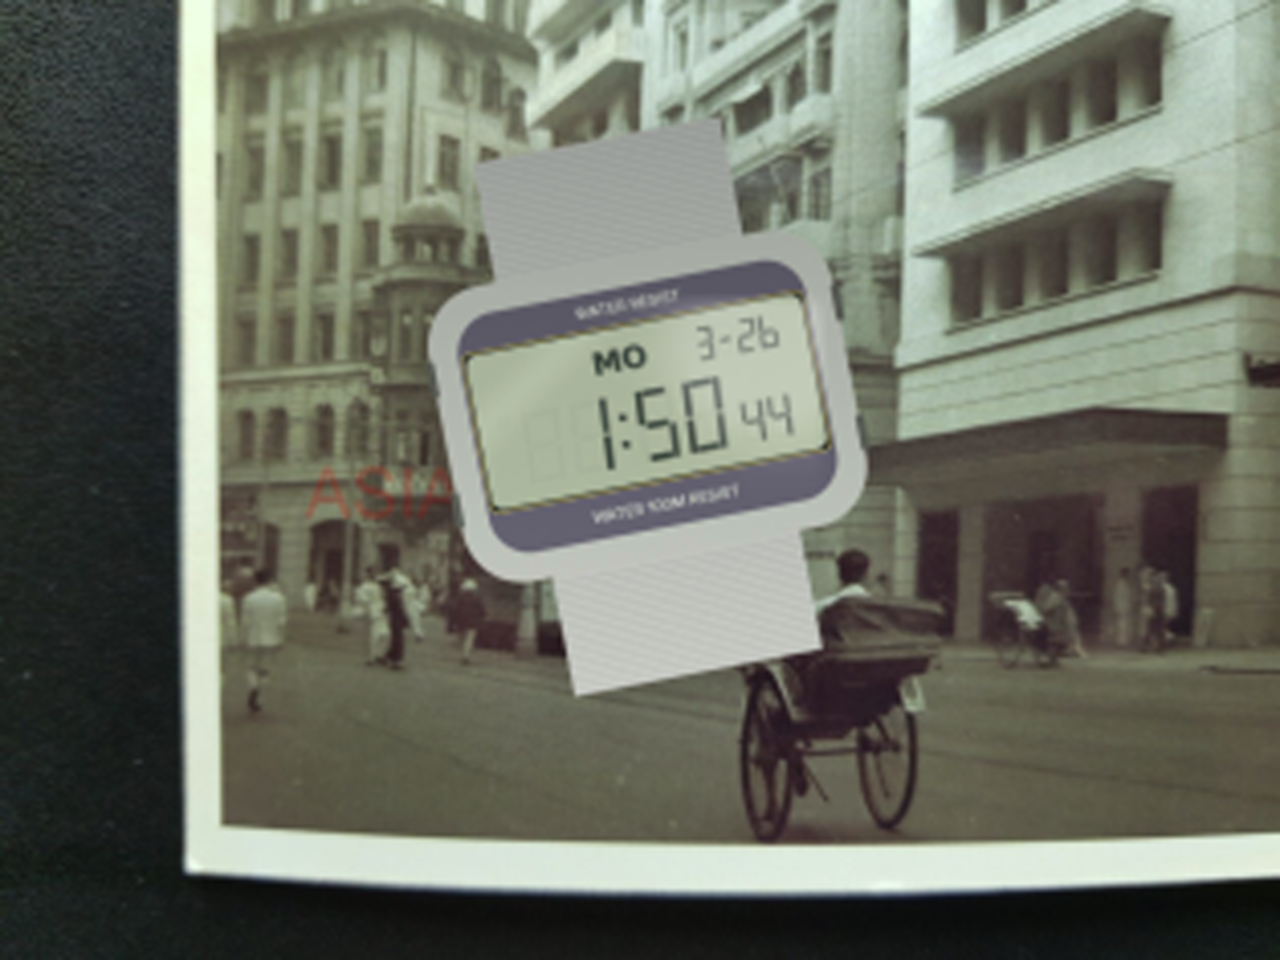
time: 1:50:44
